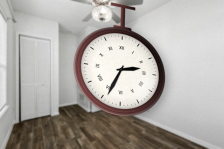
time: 2:34
